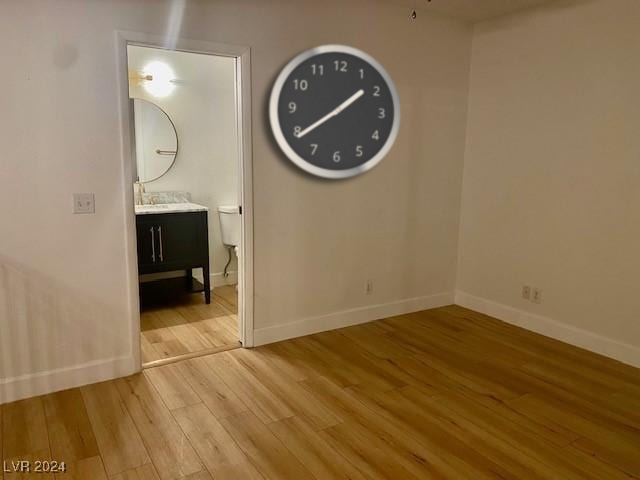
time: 1:39
